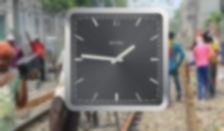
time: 1:46
